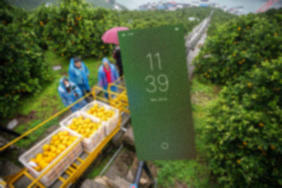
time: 11:39
